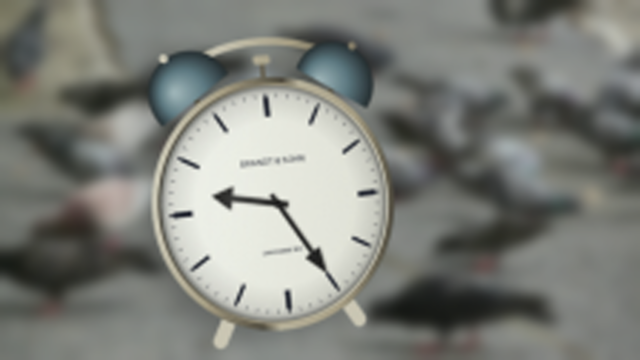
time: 9:25
